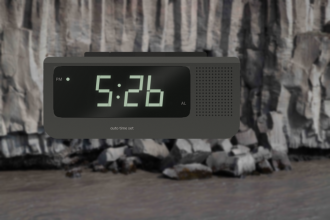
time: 5:26
